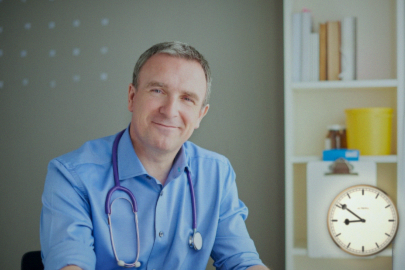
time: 8:51
